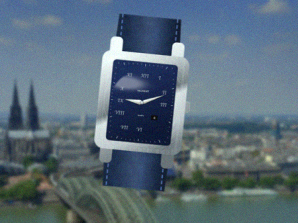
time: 9:11
